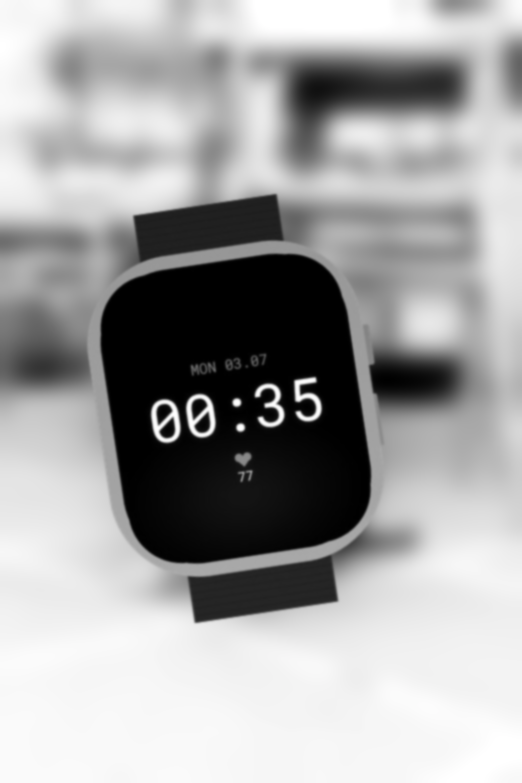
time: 0:35
